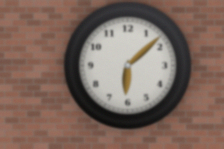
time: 6:08
